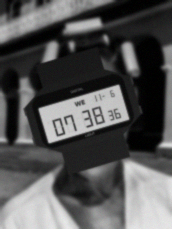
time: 7:38:36
